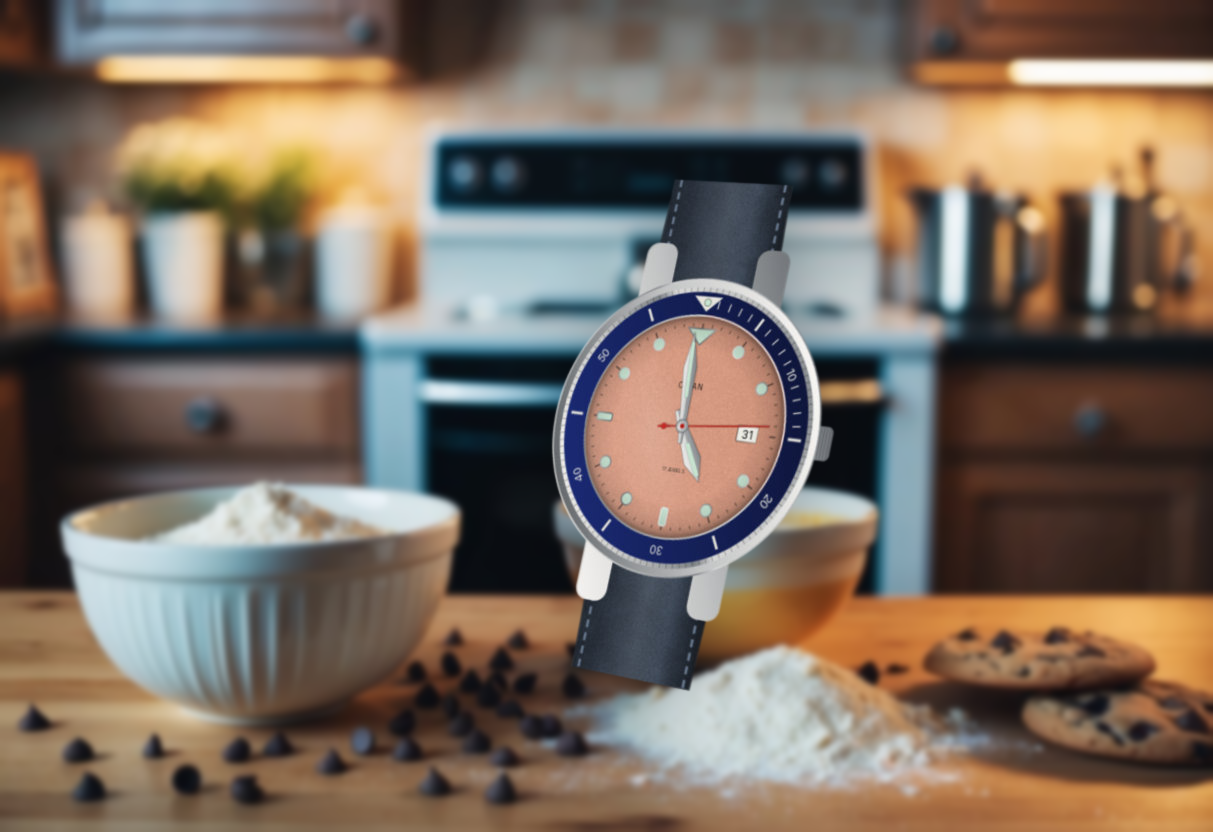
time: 4:59:14
